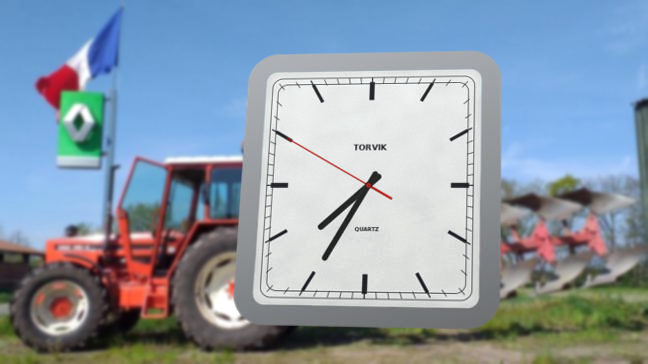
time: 7:34:50
